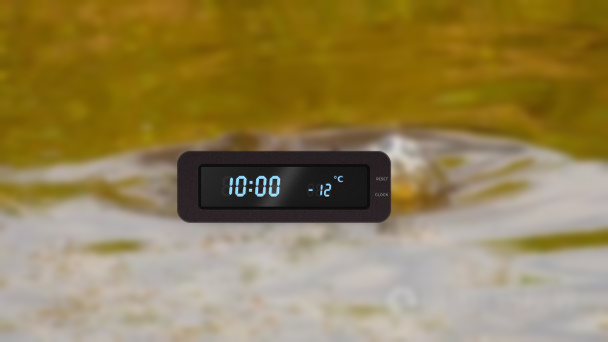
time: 10:00
